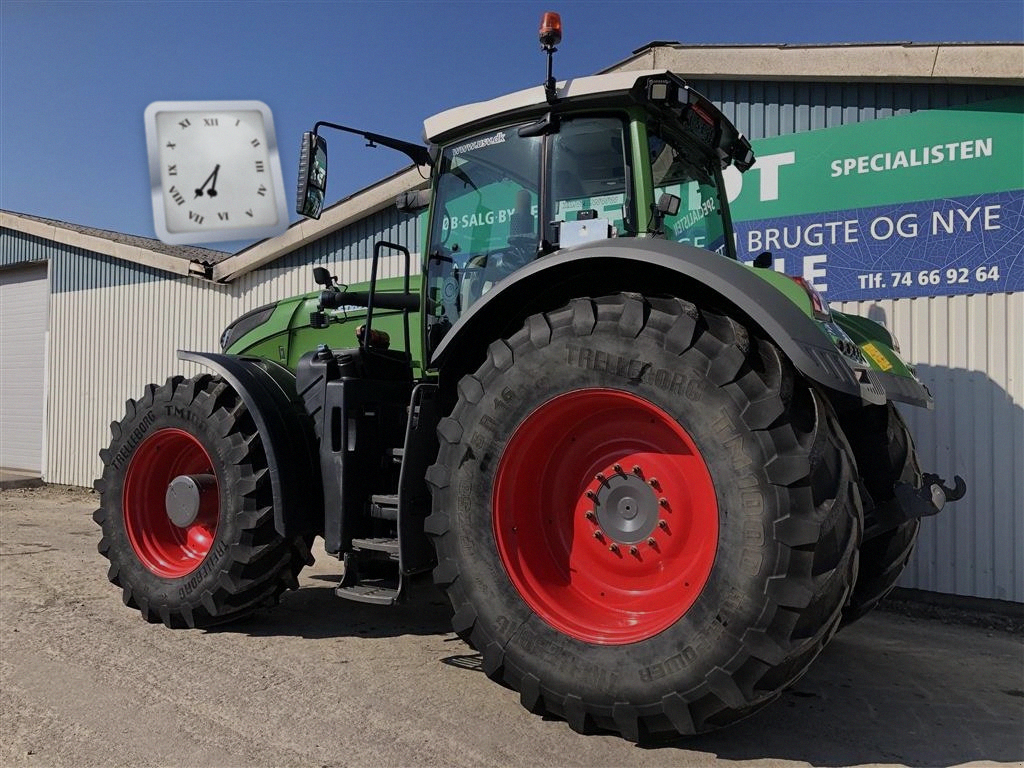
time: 6:37
